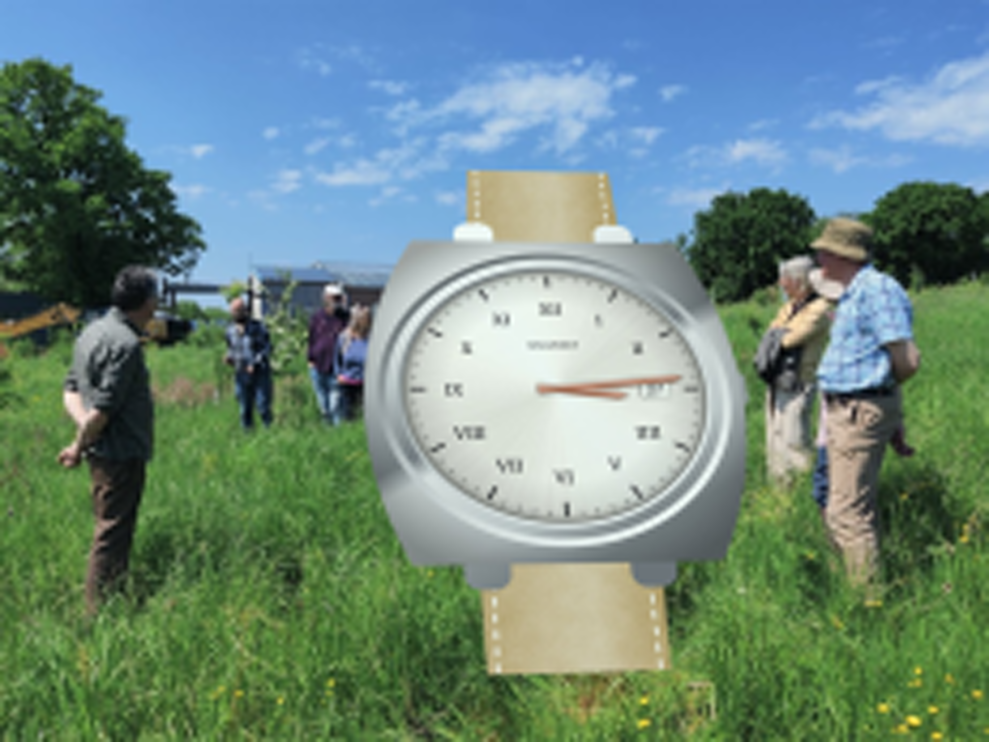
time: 3:14
